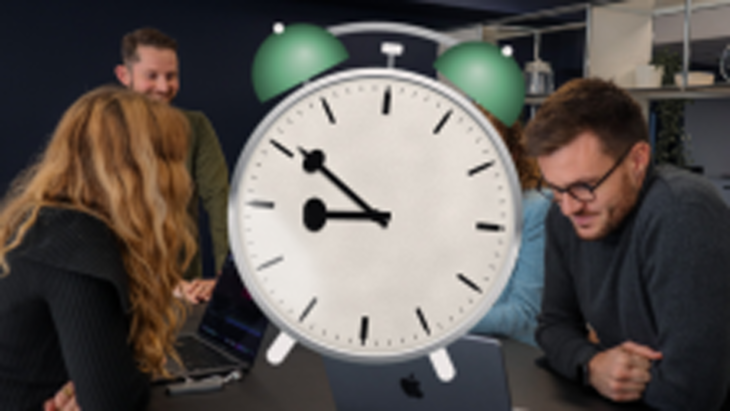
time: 8:51
